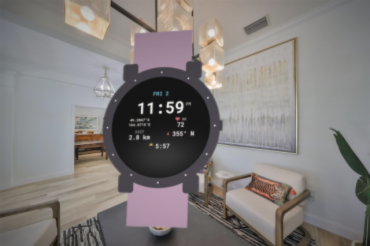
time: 11:59
